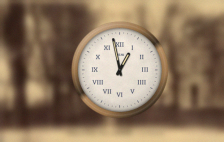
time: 12:58
